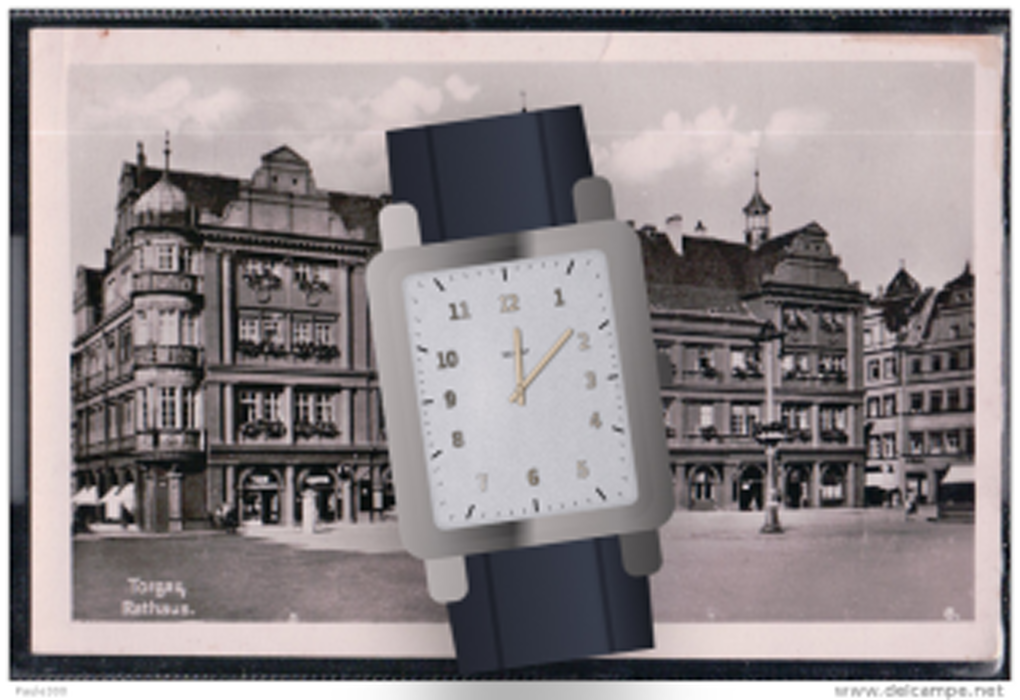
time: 12:08
